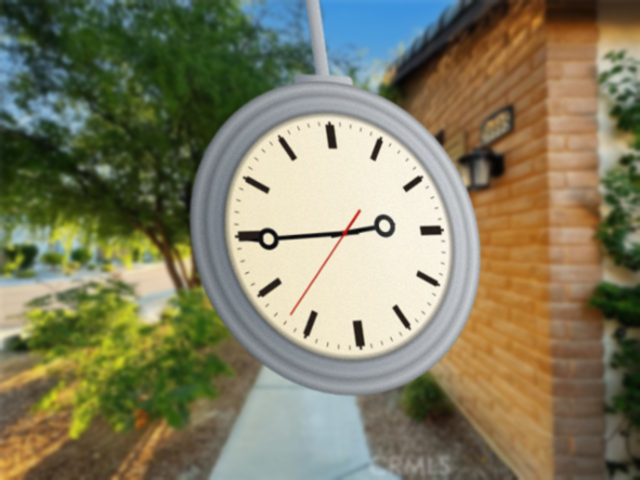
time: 2:44:37
